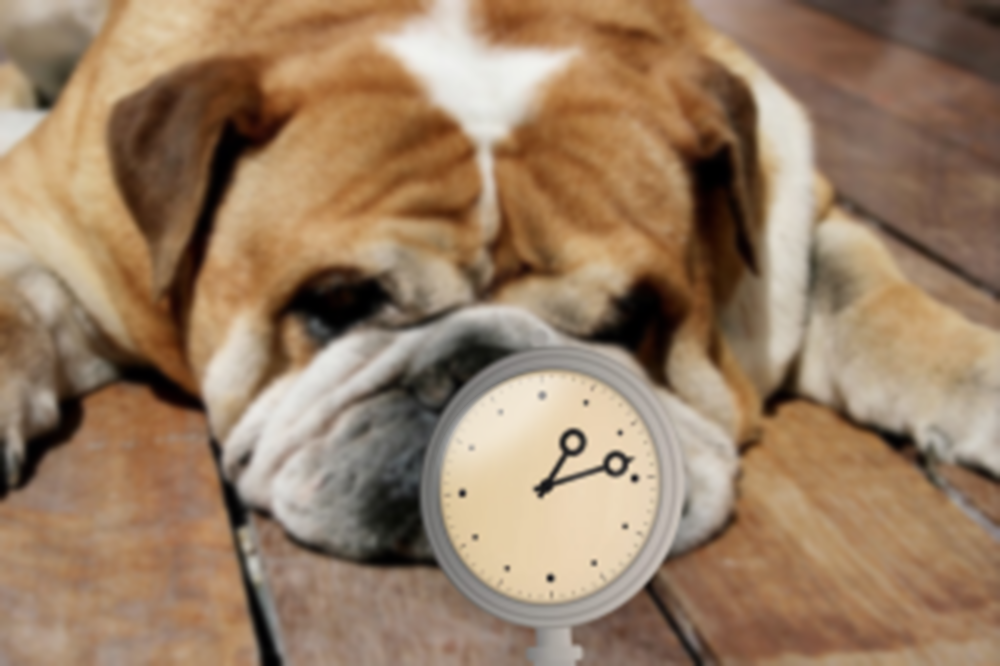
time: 1:13
